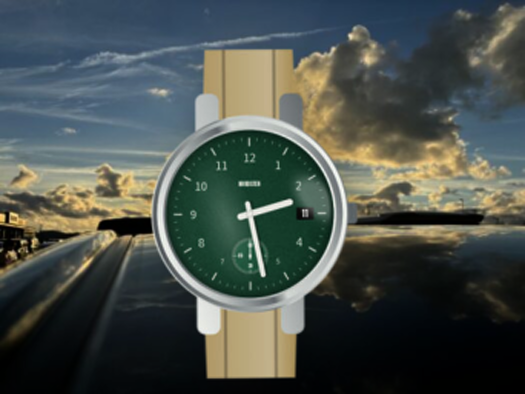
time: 2:28
